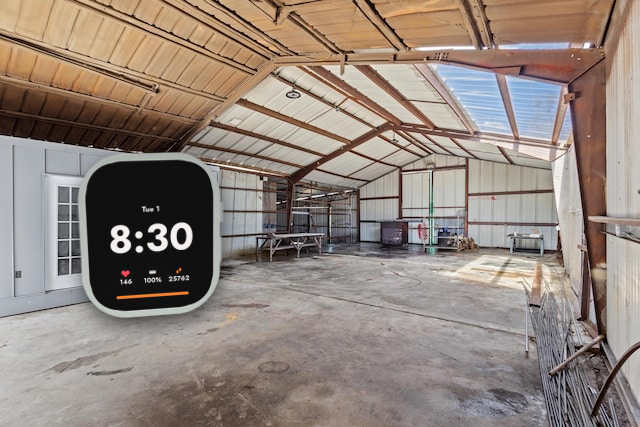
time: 8:30
